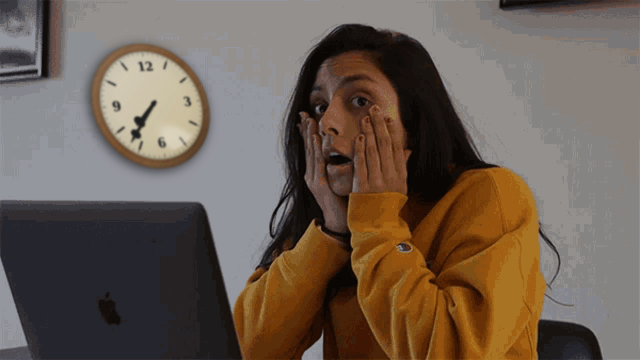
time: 7:37
